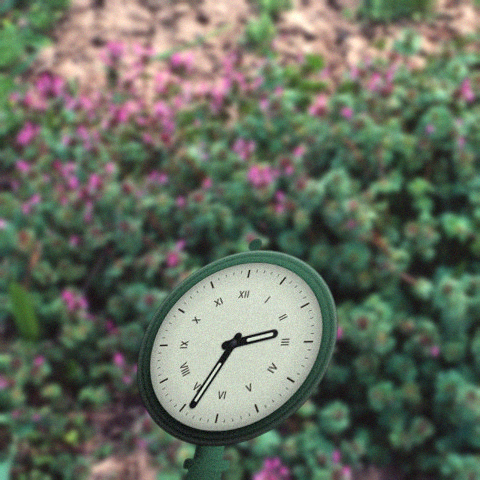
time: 2:34
